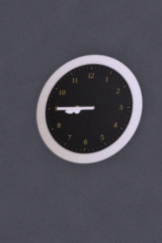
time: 8:45
